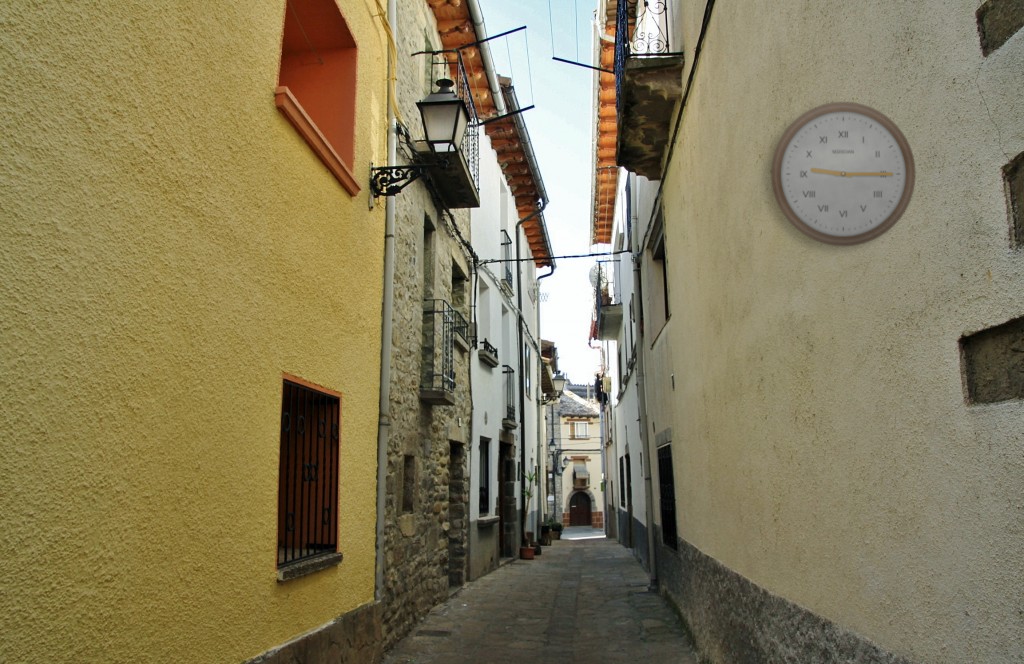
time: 9:15
